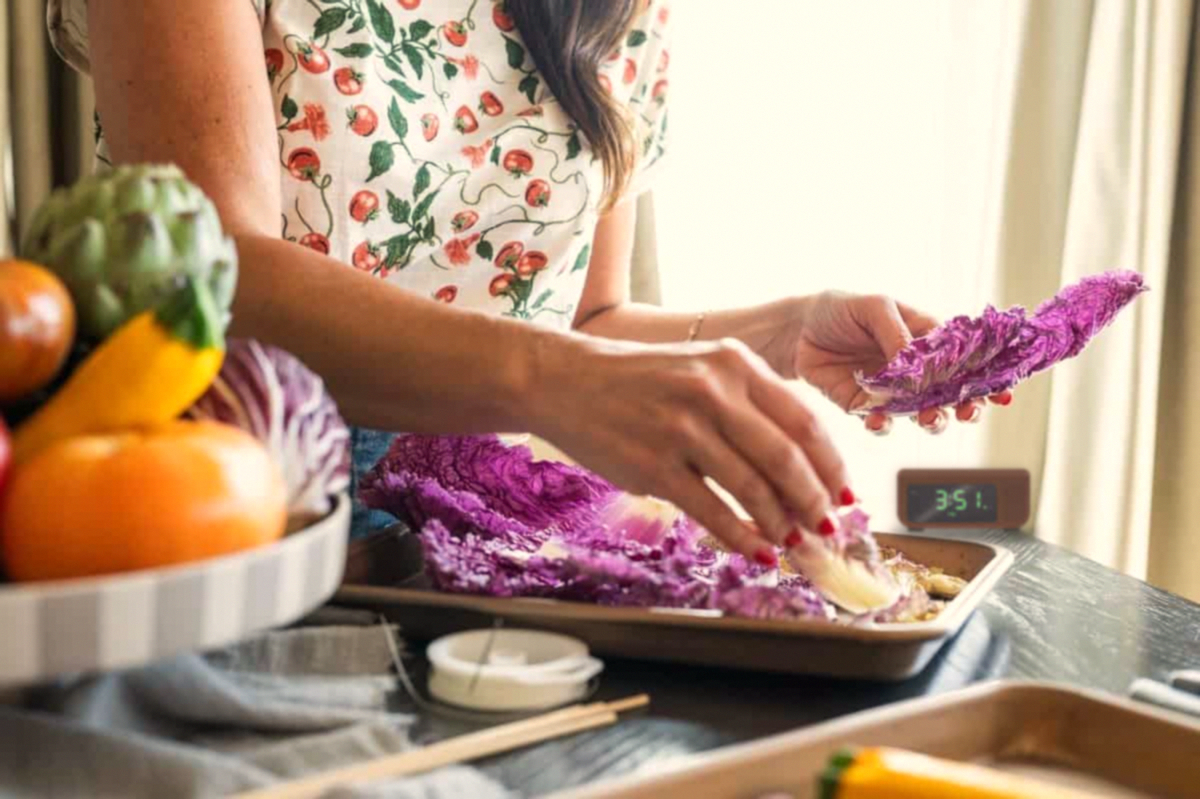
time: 3:51
